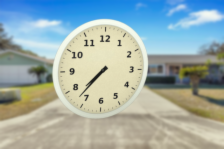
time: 7:37
